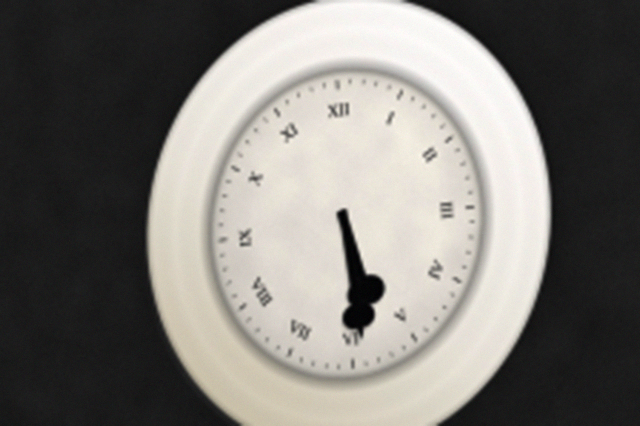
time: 5:29
